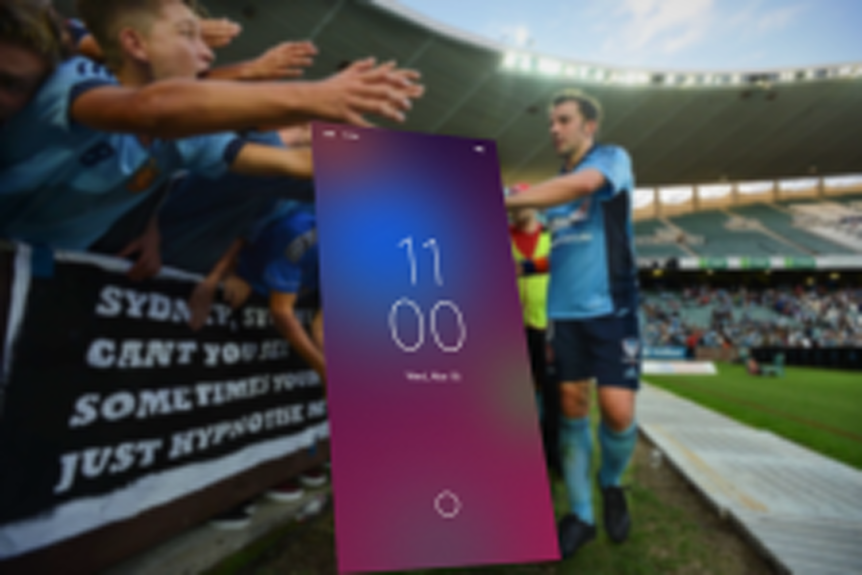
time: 11:00
